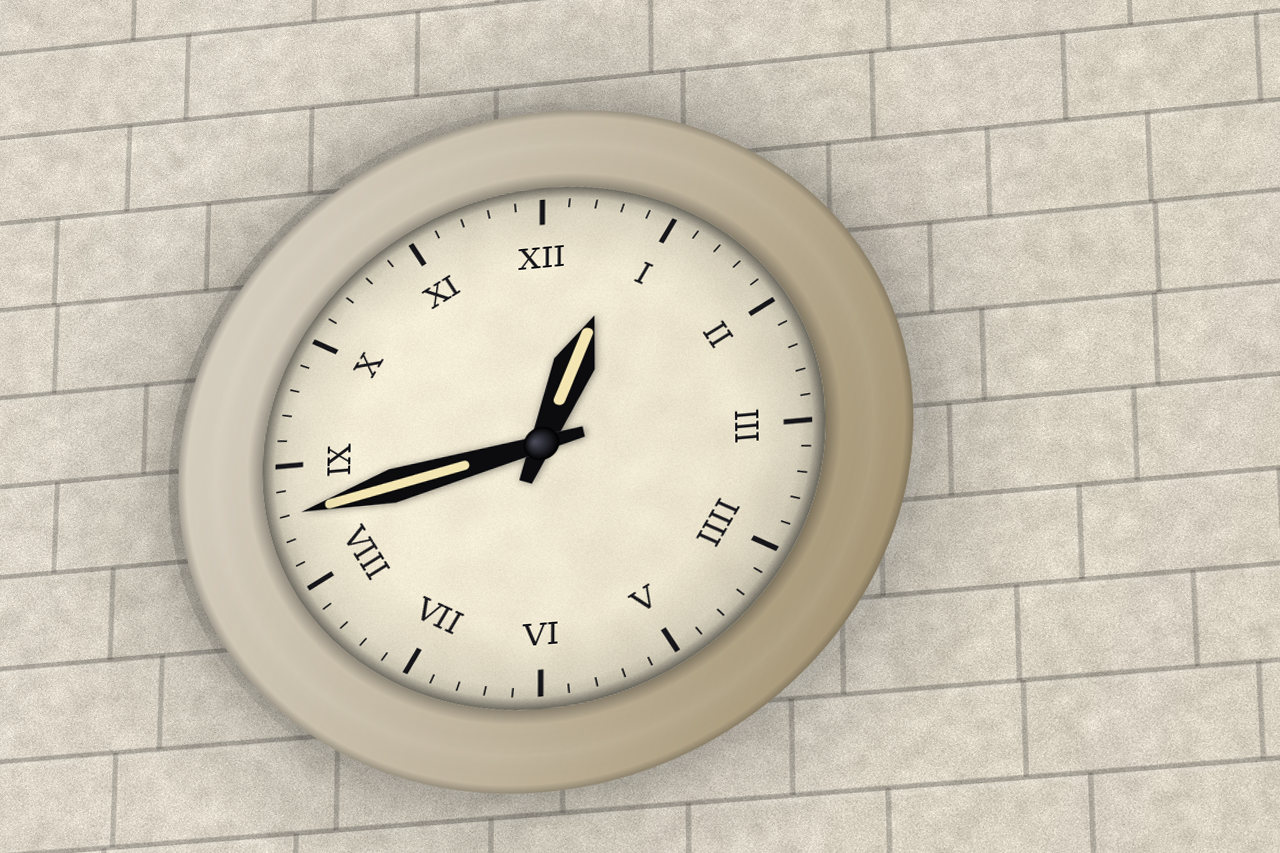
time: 12:43
